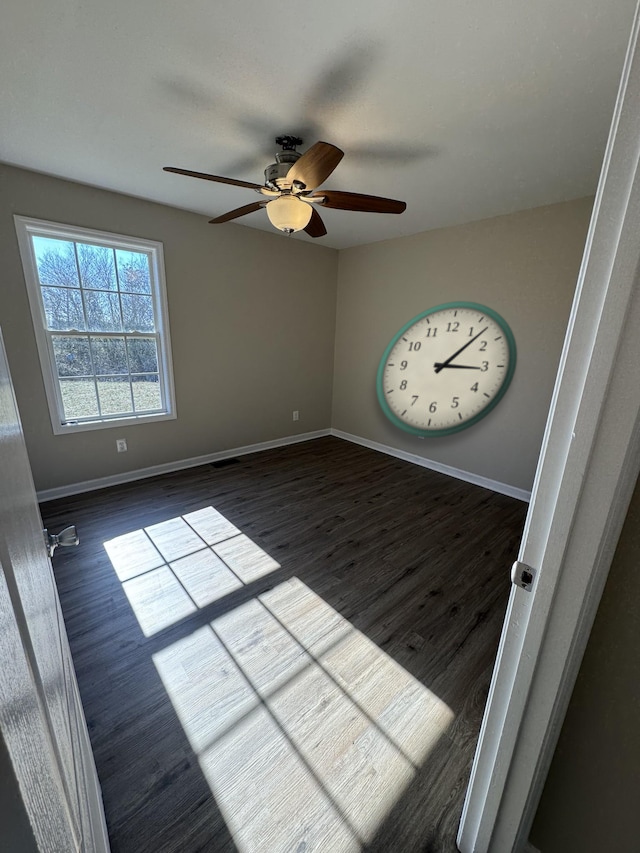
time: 3:07
